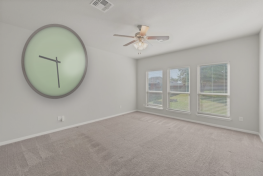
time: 9:29
